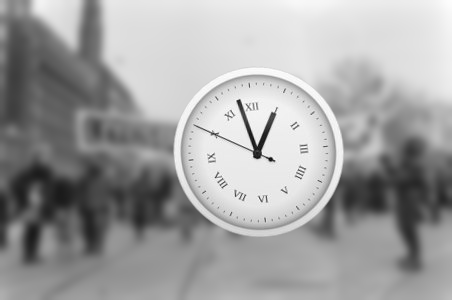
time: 12:57:50
